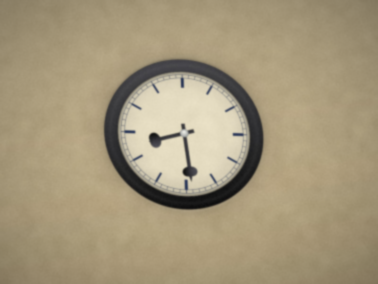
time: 8:29
